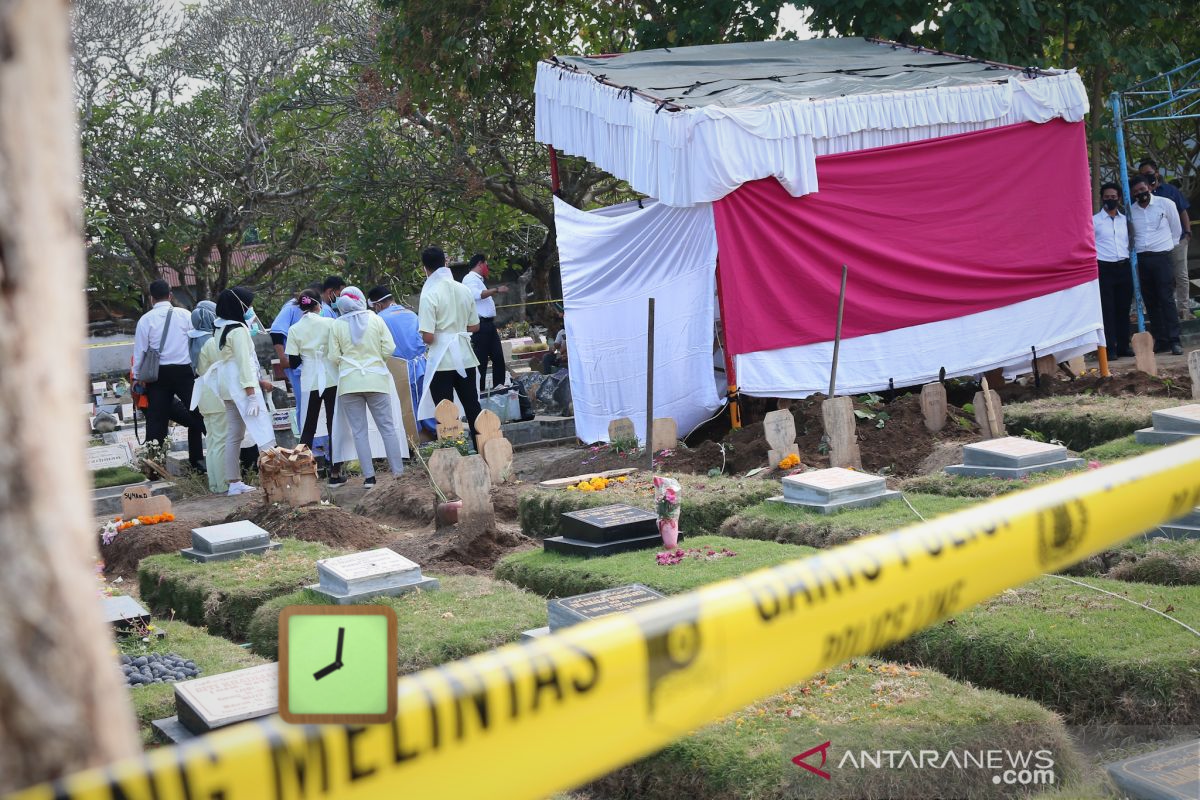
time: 8:01
